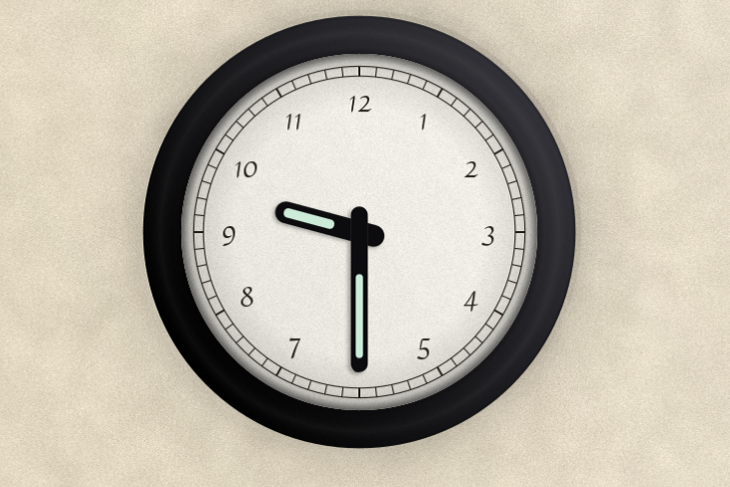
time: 9:30
